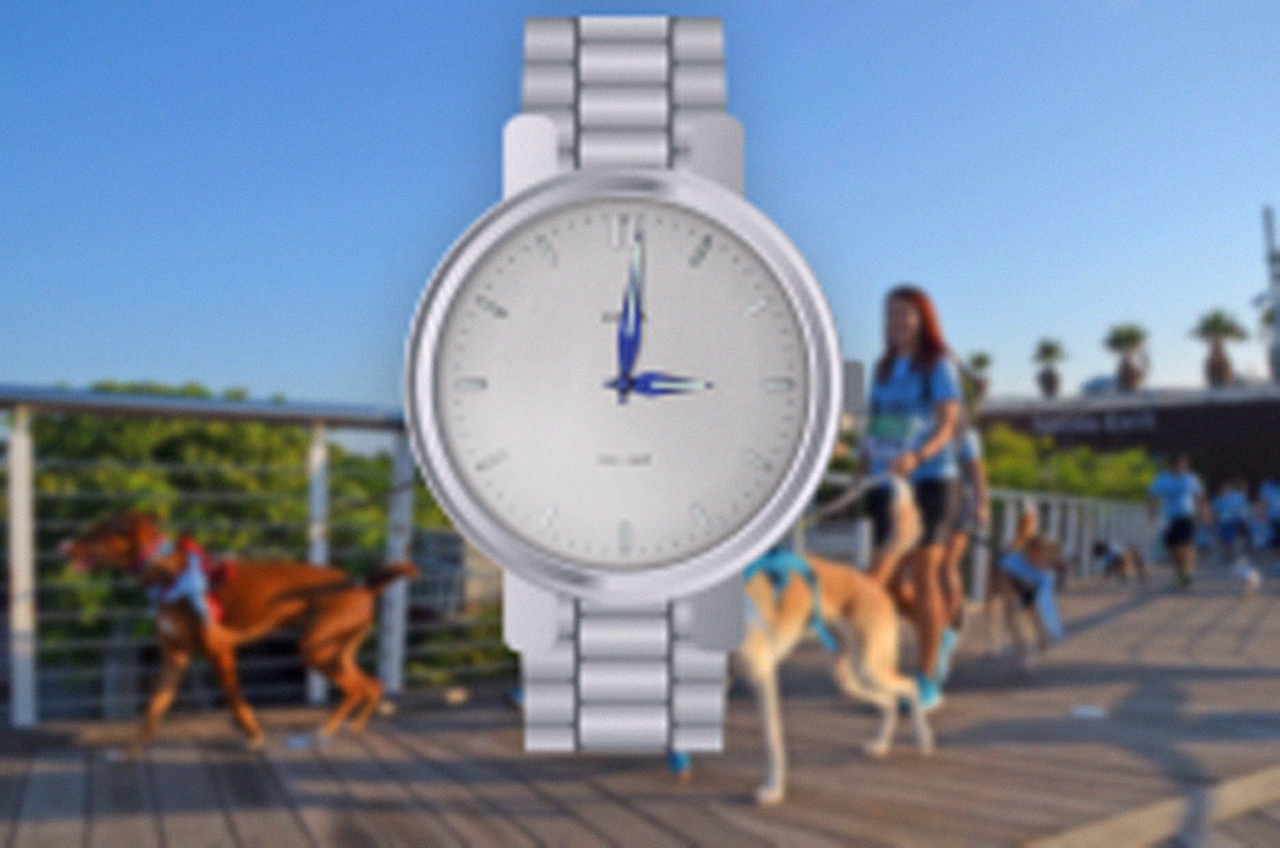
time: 3:01
